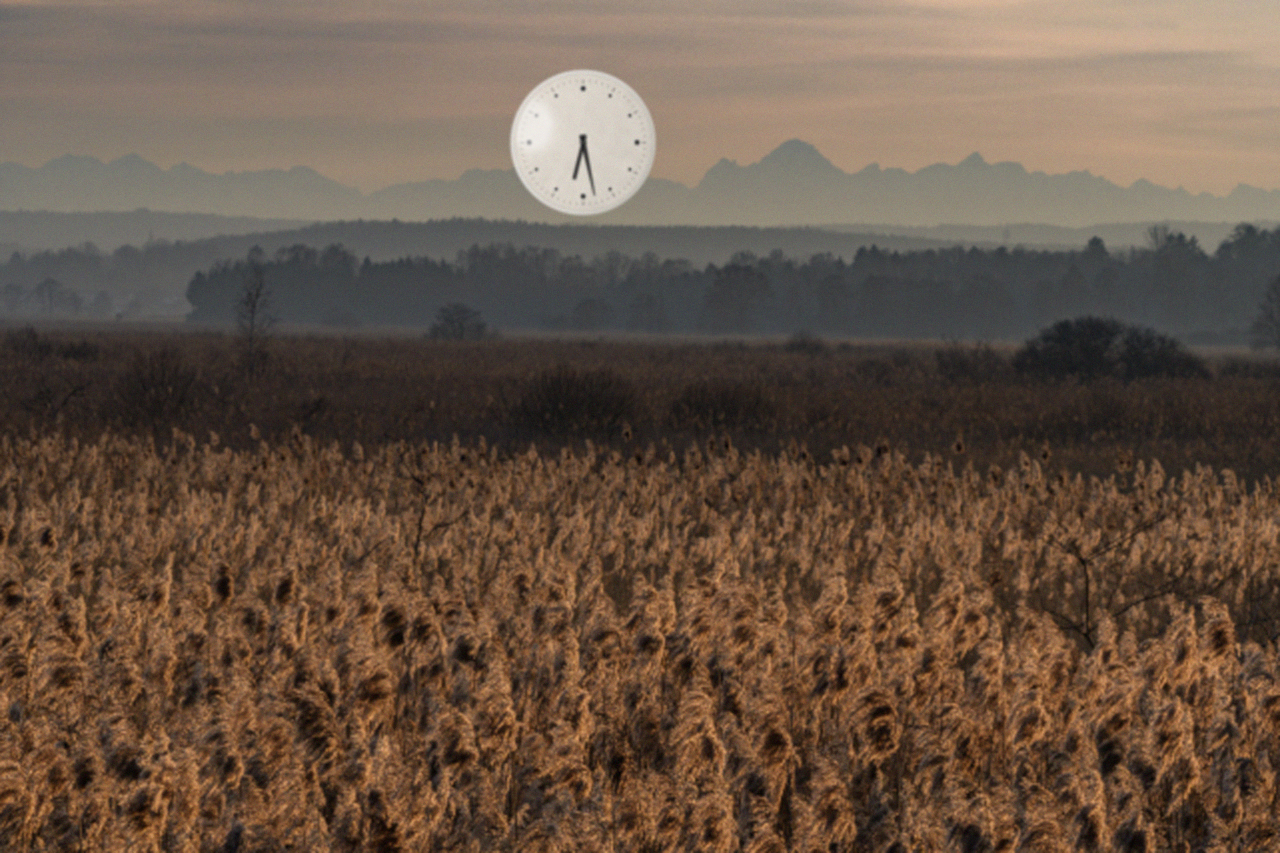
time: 6:28
